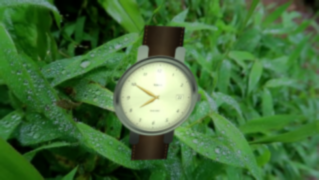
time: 7:50
